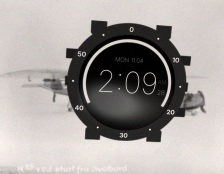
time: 2:09
